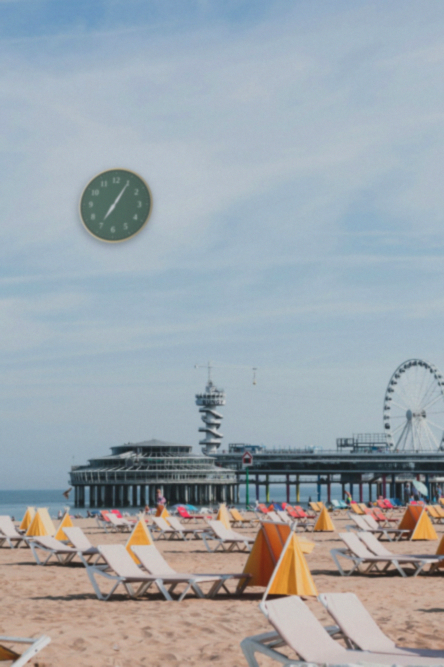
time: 7:05
